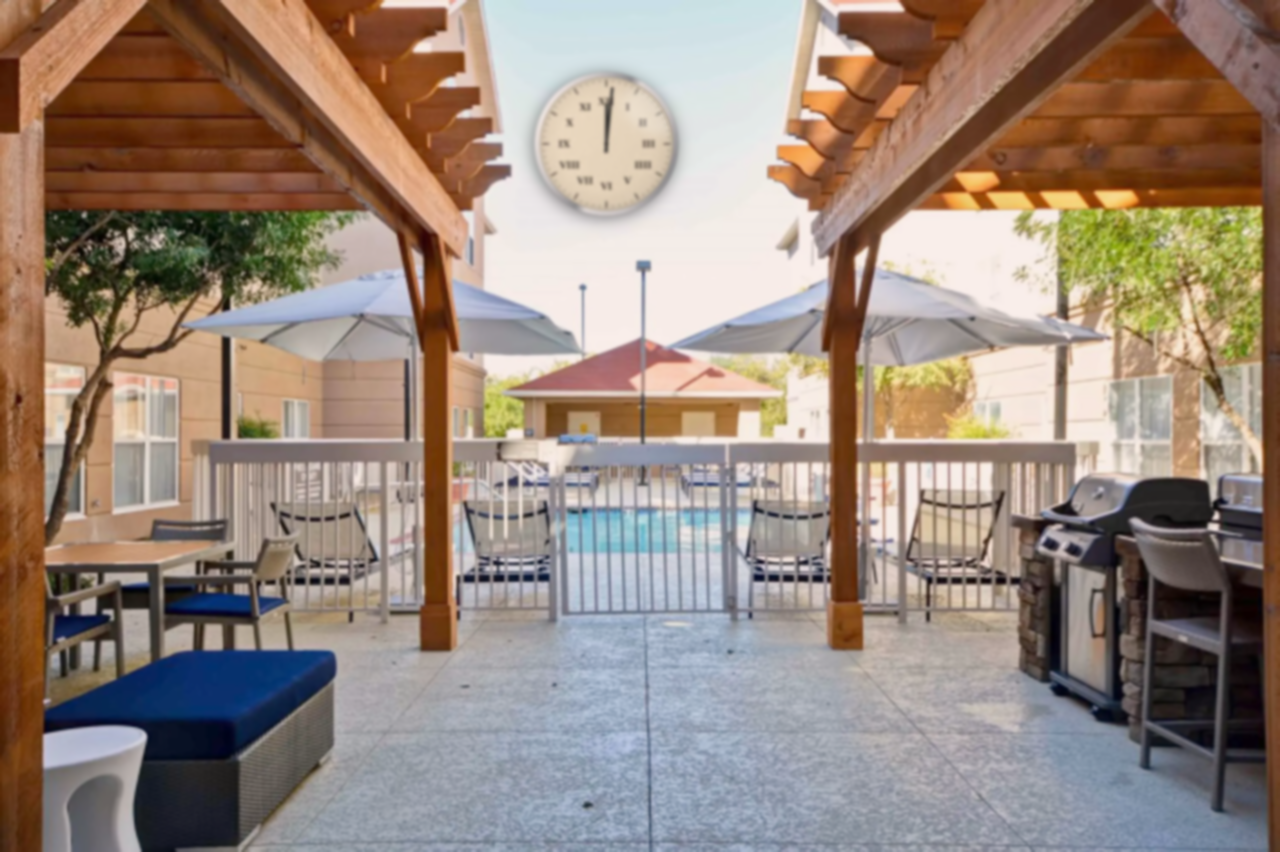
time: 12:01
